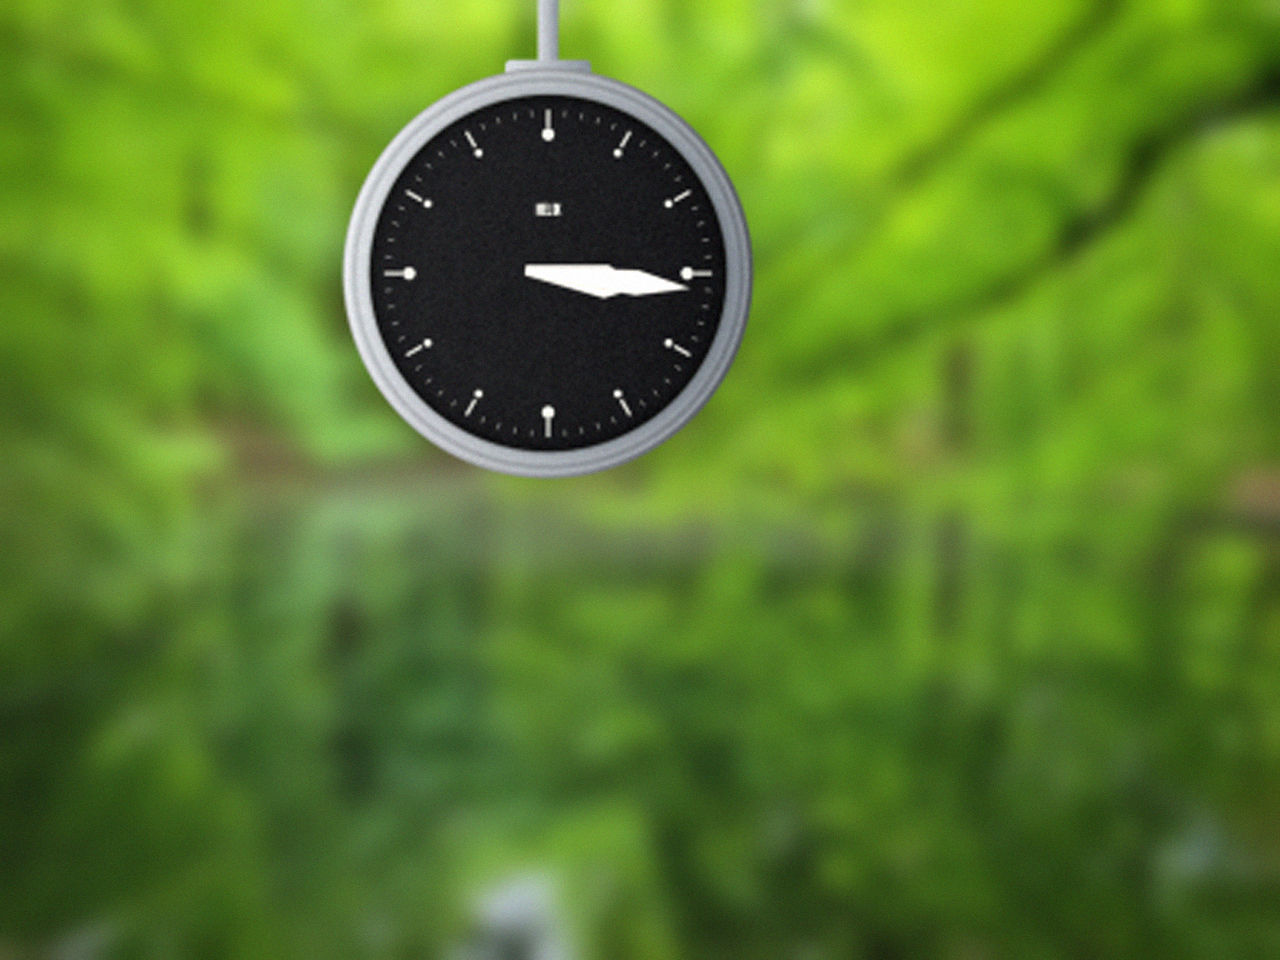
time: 3:16
